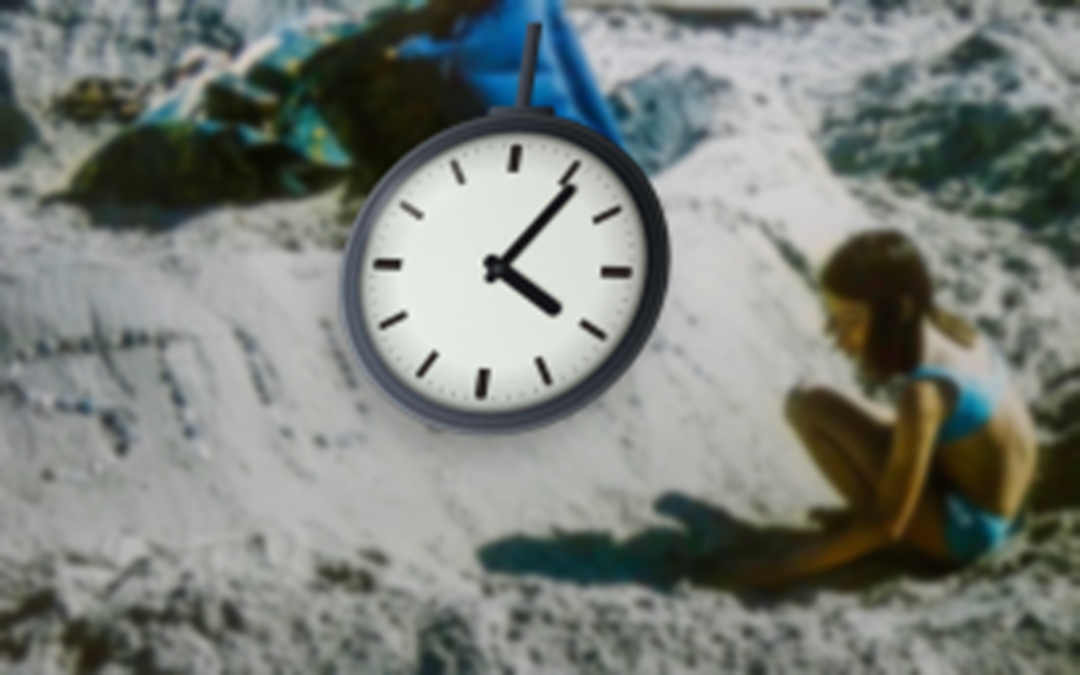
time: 4:06
